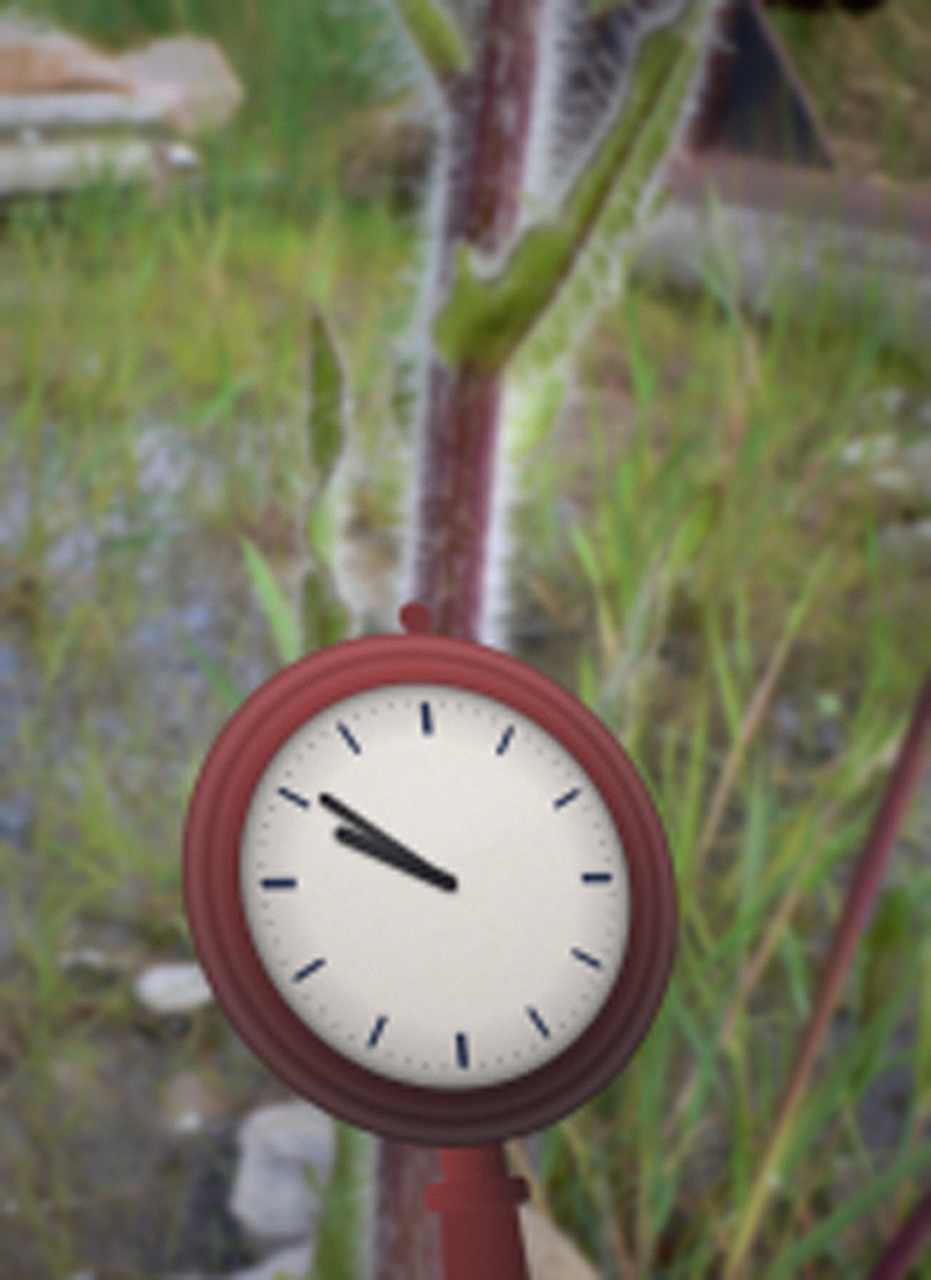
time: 9:51
